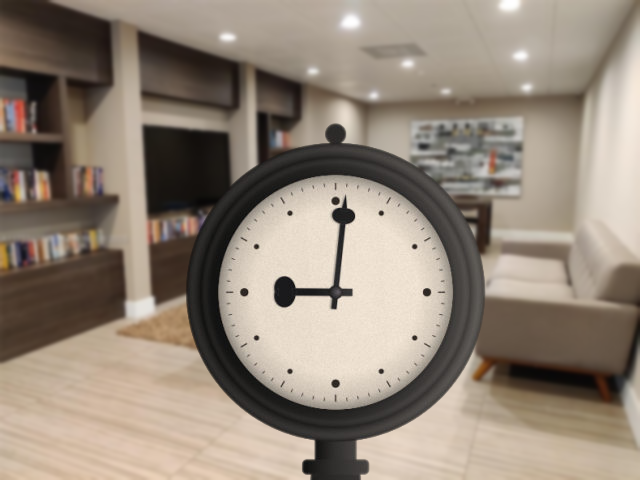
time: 9:01
